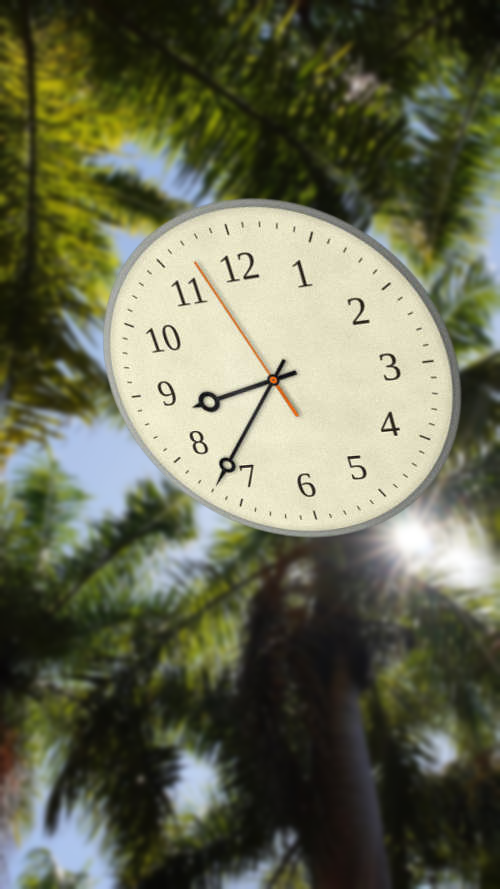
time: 8:36:57
